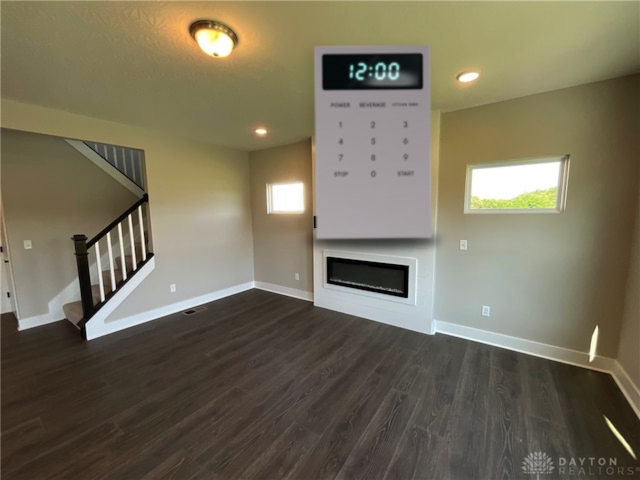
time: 12:00
